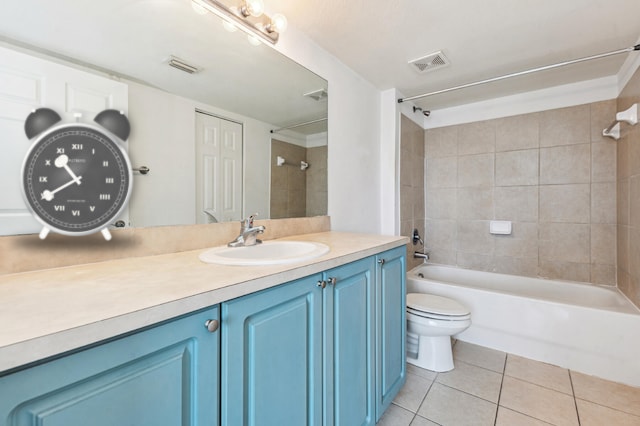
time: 10:40
